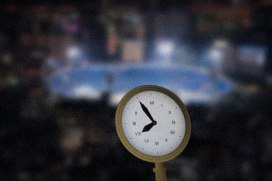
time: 7:55
